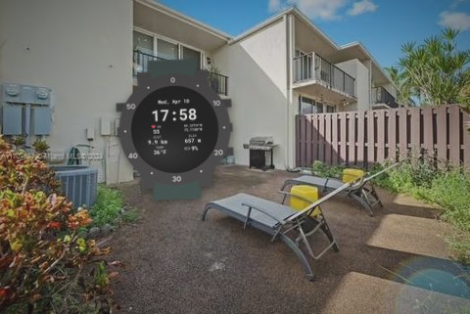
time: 17:58
